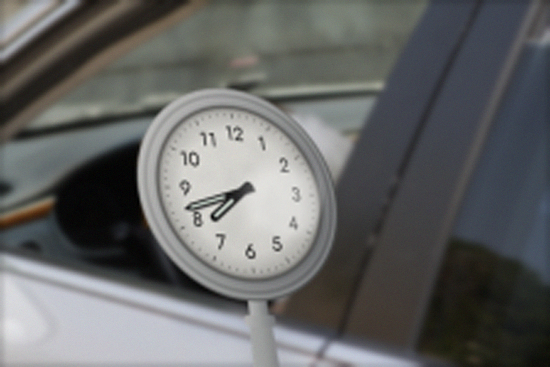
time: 7:42
